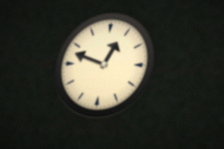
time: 12:48
